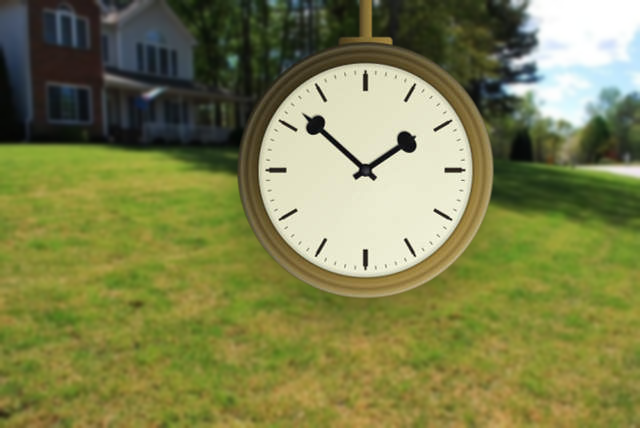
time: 1:52
